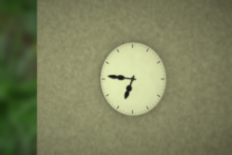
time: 6:46
